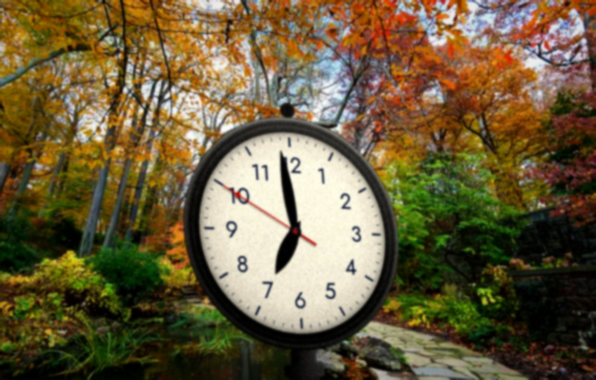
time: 6:58:50
